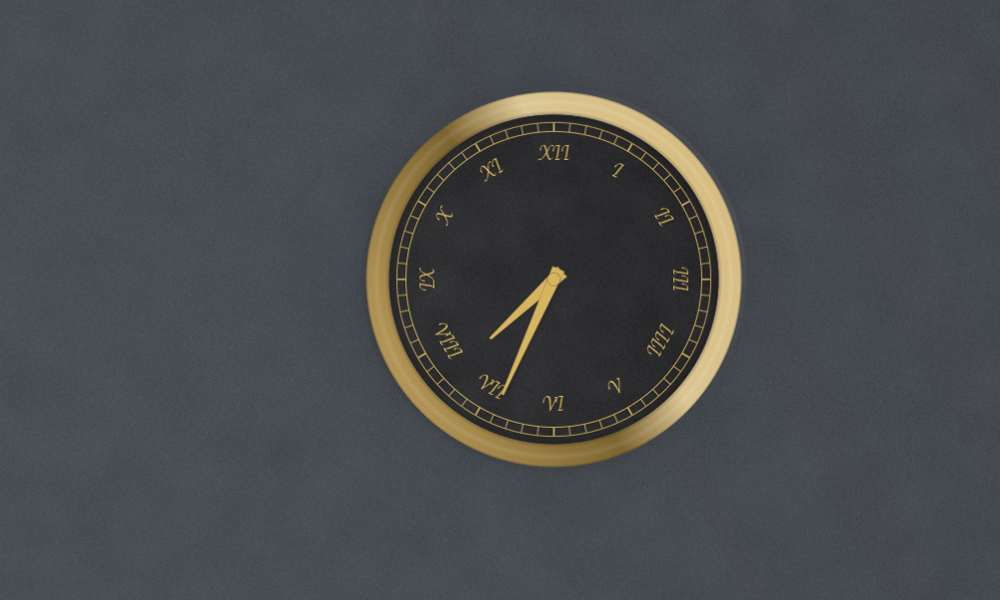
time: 7:34
